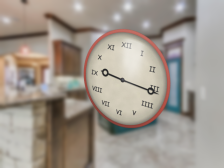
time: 9:16
